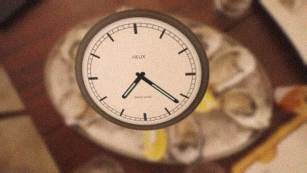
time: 7:22
